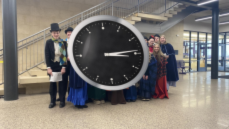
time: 3:14
